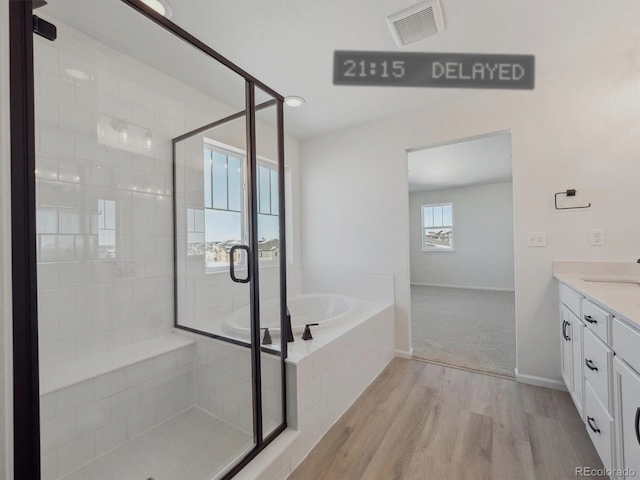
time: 21:15
